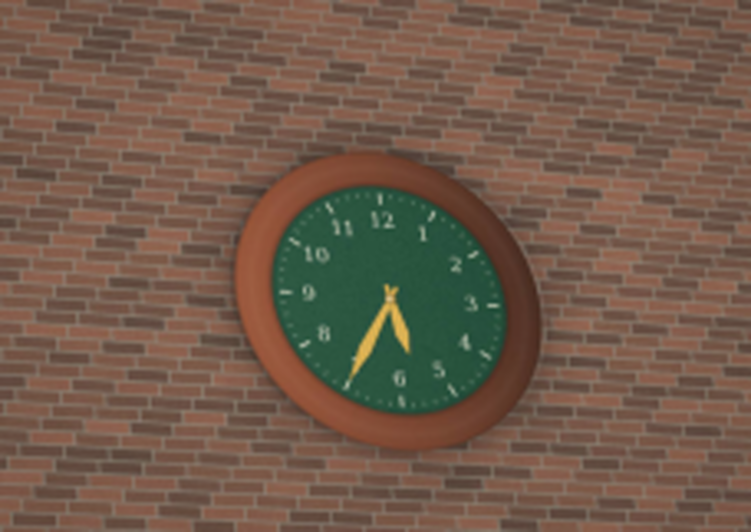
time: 5:35
